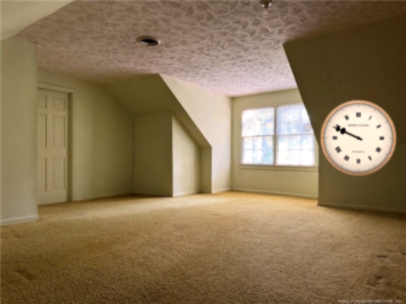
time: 9:49
